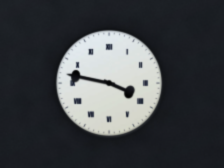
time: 3:47
